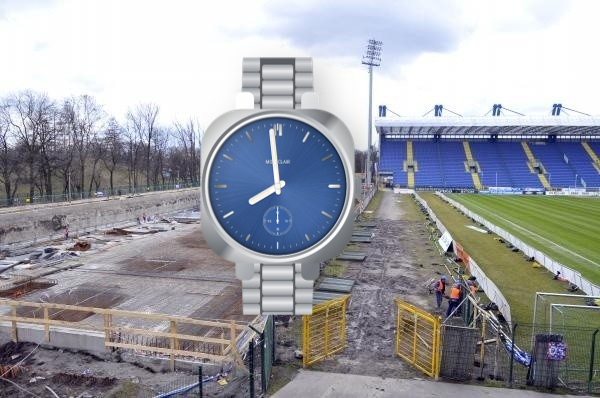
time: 7:59
